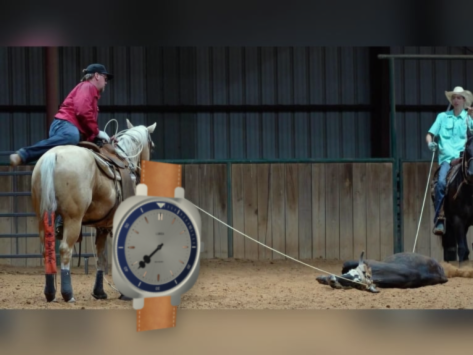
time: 7:38
